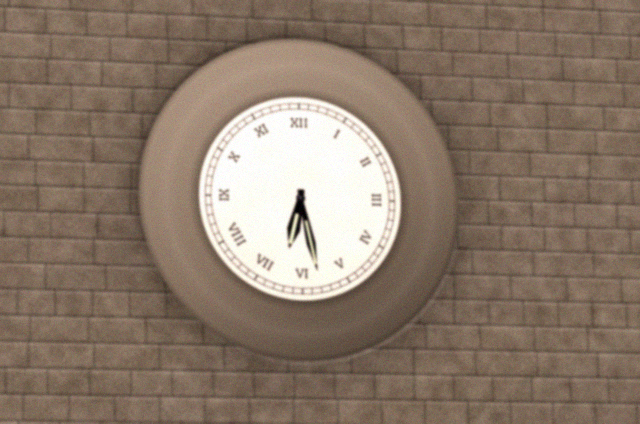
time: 6:28
